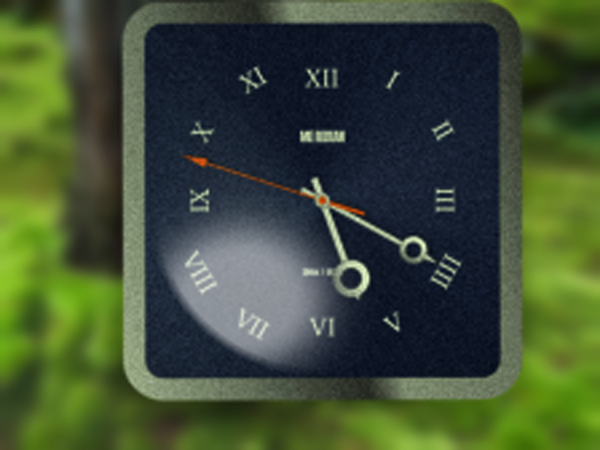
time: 5:19:48
